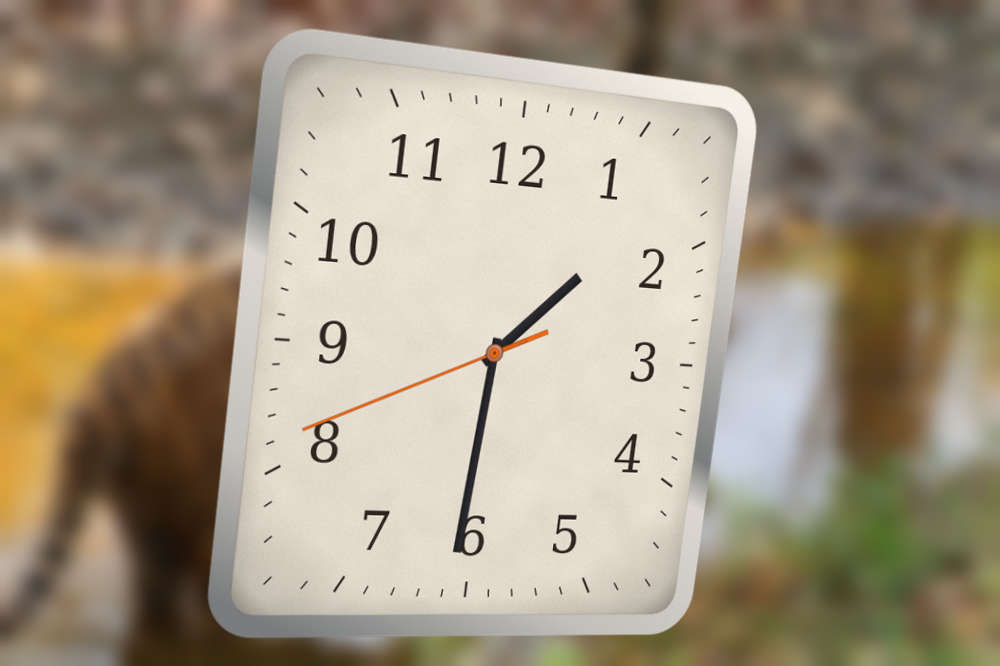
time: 1:30:41
